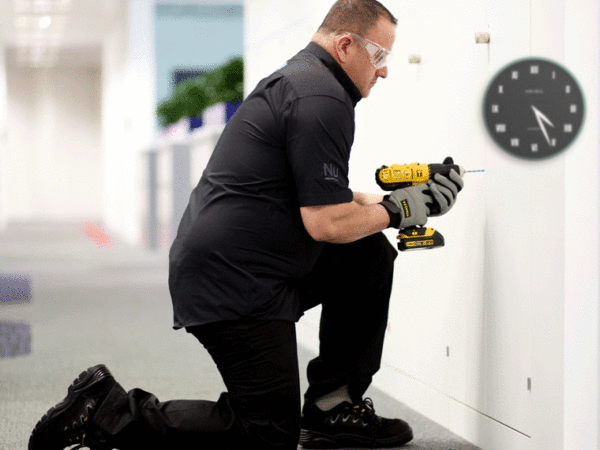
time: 4:26
